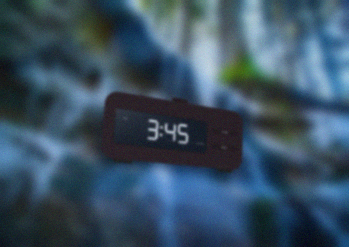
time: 3:45
